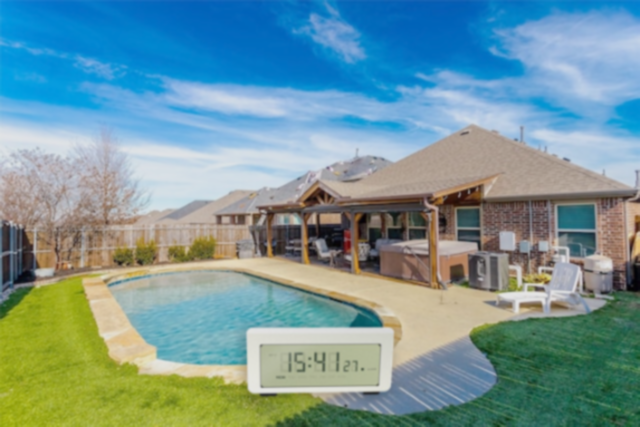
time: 15:41
